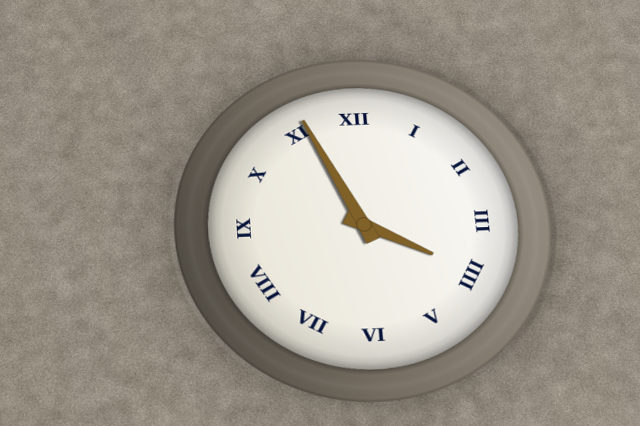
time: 3:56
